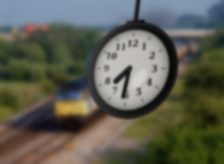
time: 7:31
